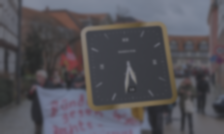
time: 5:32
